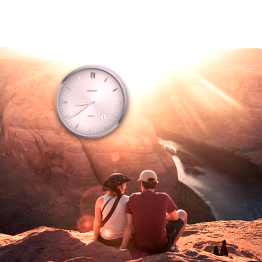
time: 8:39
